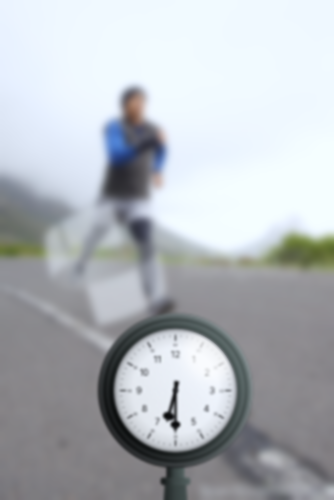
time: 6:30
